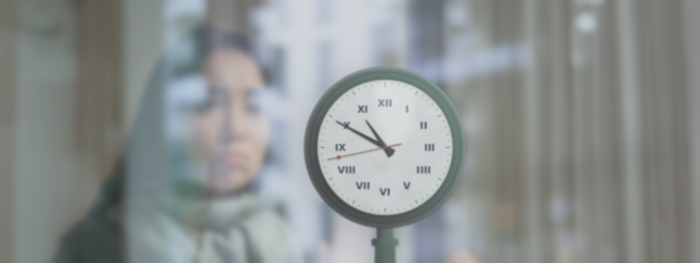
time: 10:49:43
